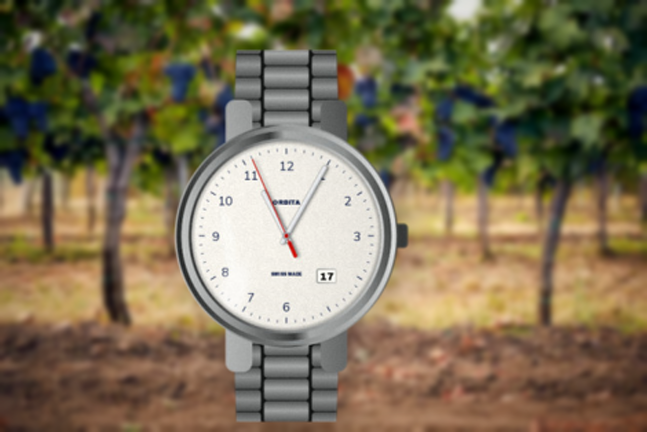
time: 11:04:56
